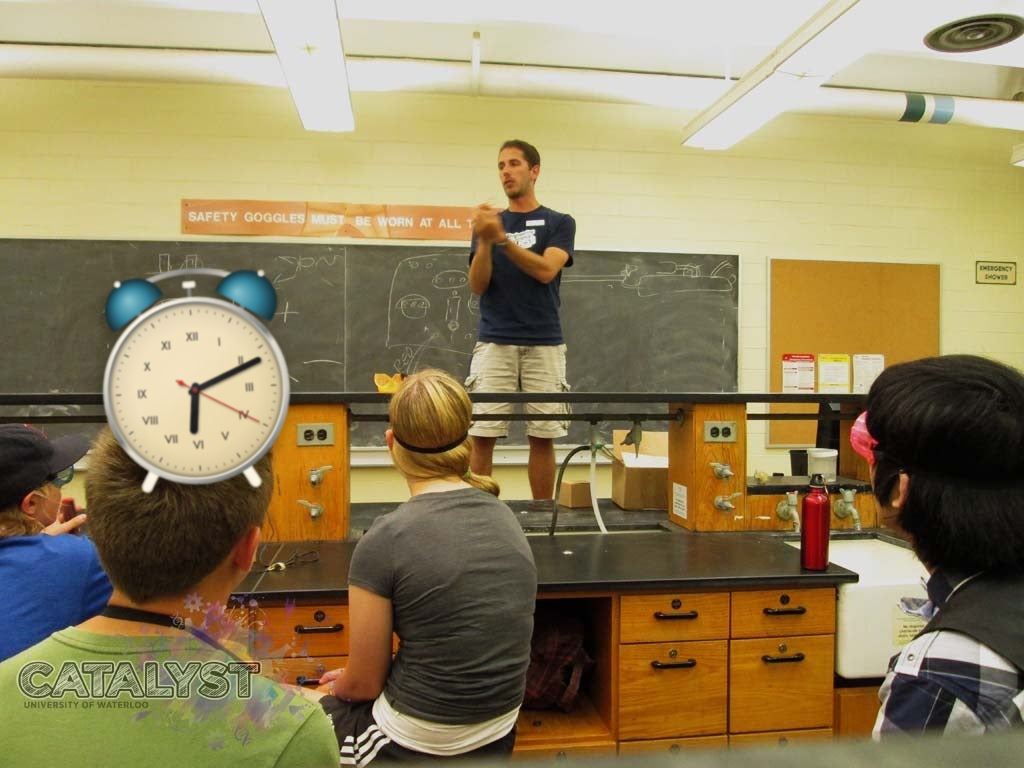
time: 6:11:20
